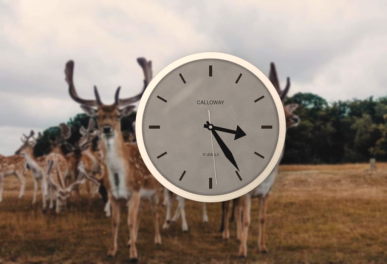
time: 3:24:29
